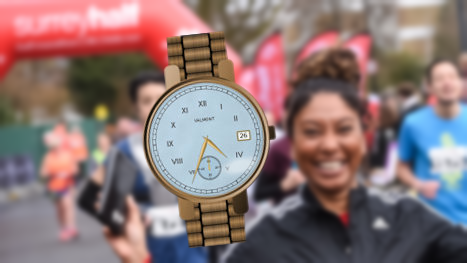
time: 4:34
